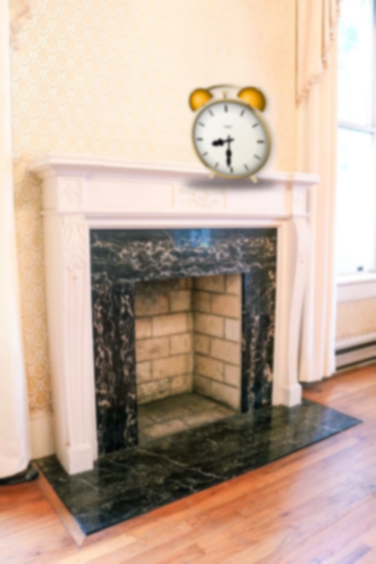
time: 8:31
